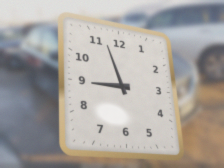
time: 8:57
